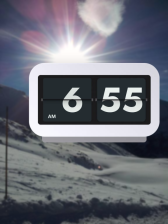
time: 6:55
